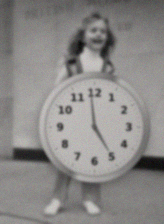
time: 4:59
